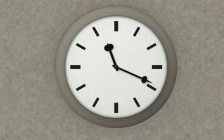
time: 11:19
